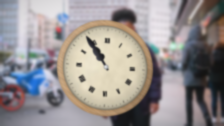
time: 10:54
